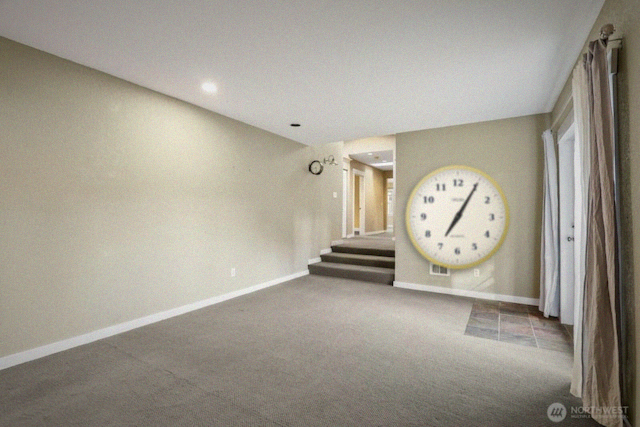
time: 7:05
